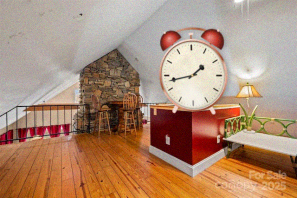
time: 1:43
